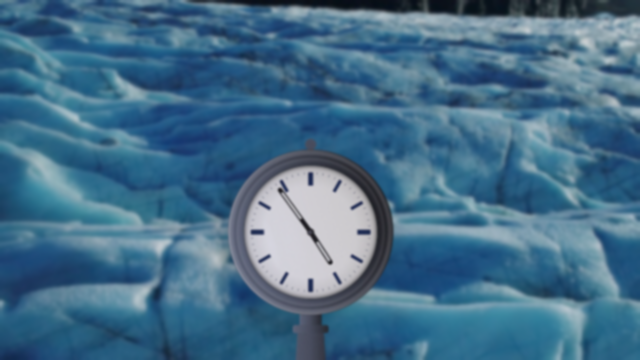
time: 4:54
